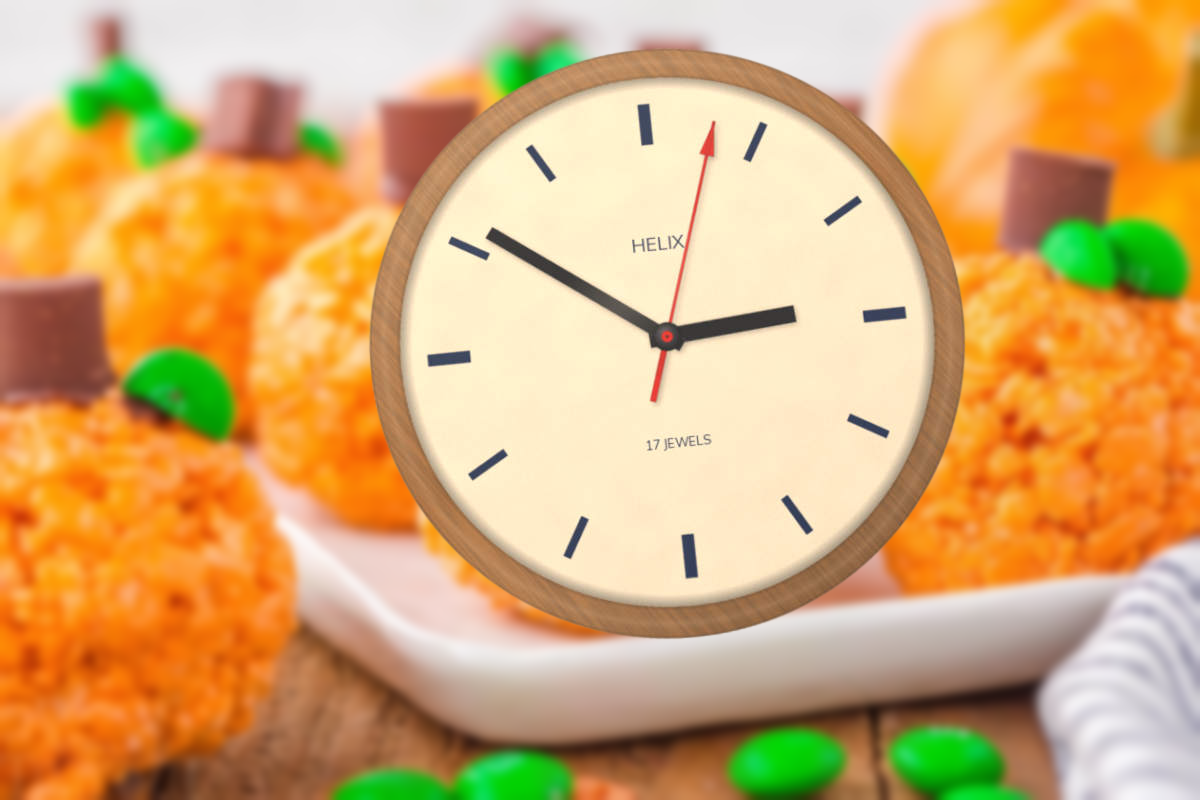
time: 2:51:03
